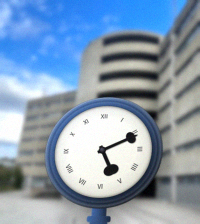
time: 5:11
